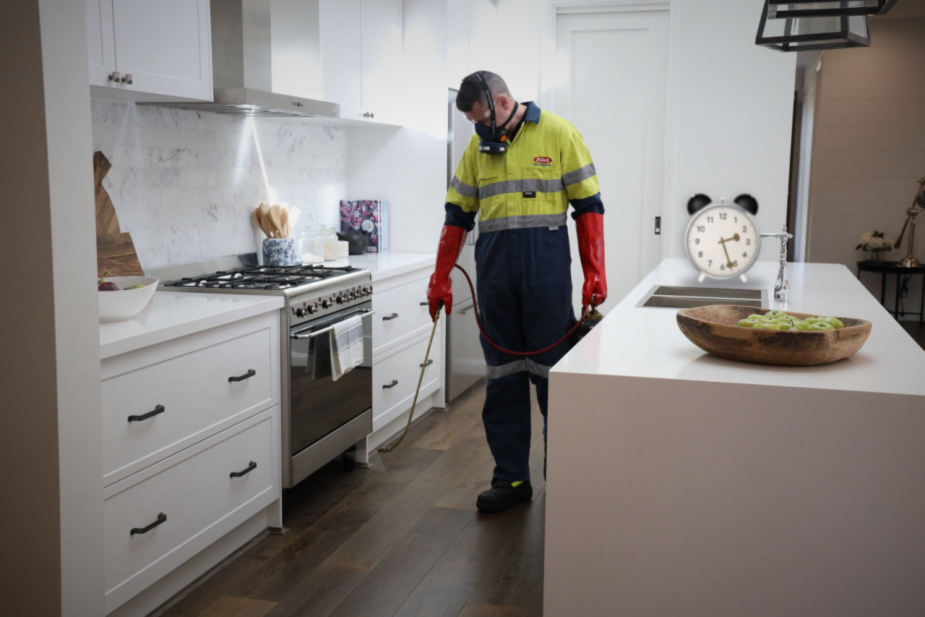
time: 2:27
